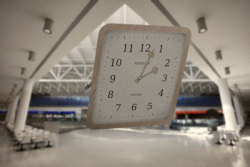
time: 2:03
